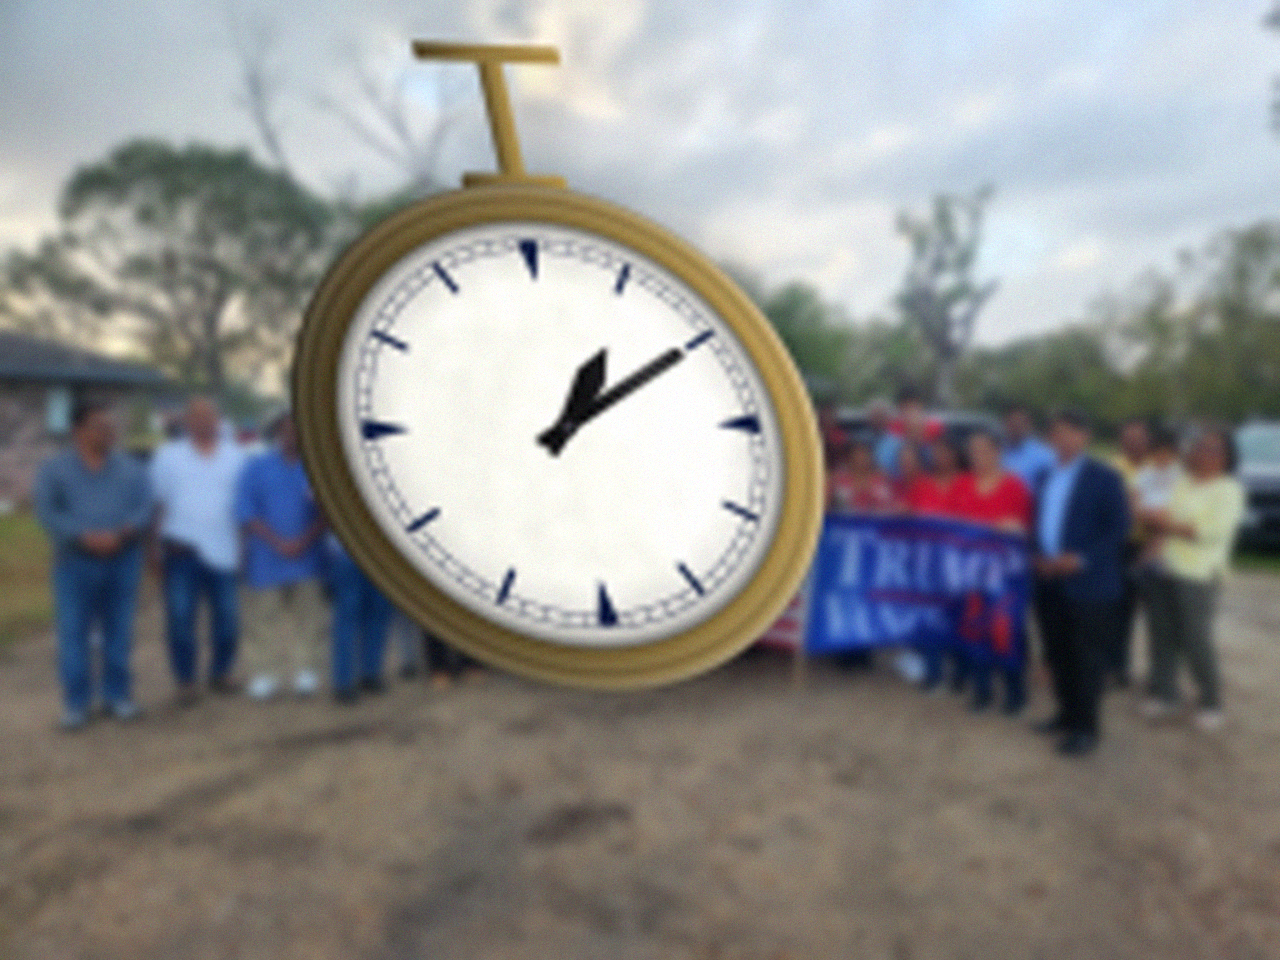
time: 1:10
